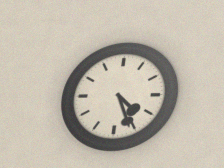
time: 4:26
